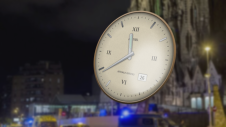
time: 11:39
